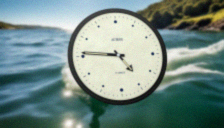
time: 4:46
